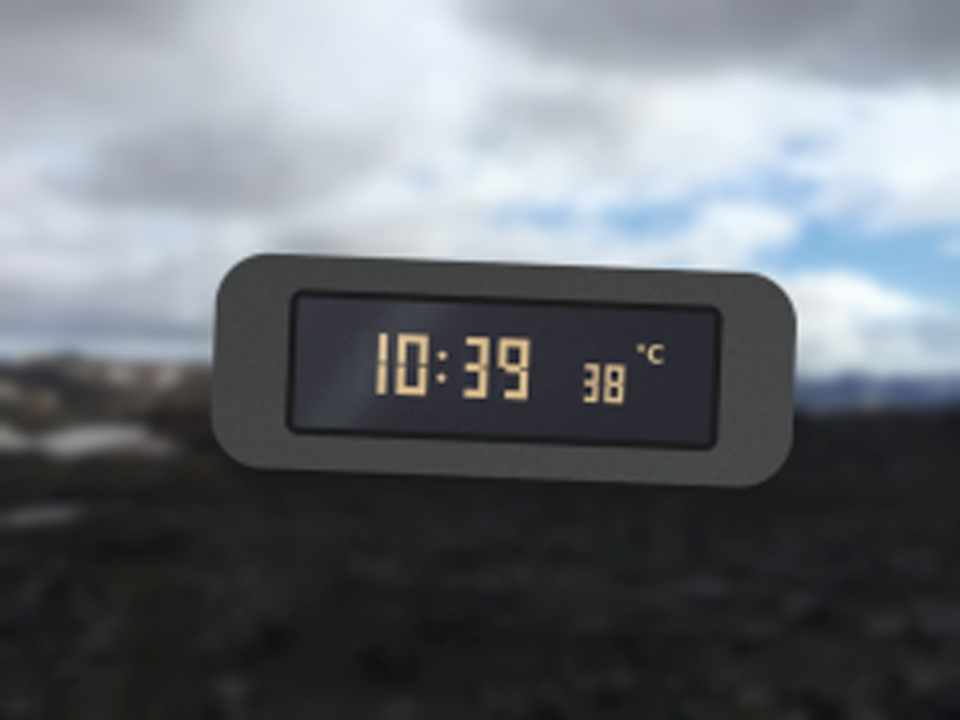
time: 10:39
